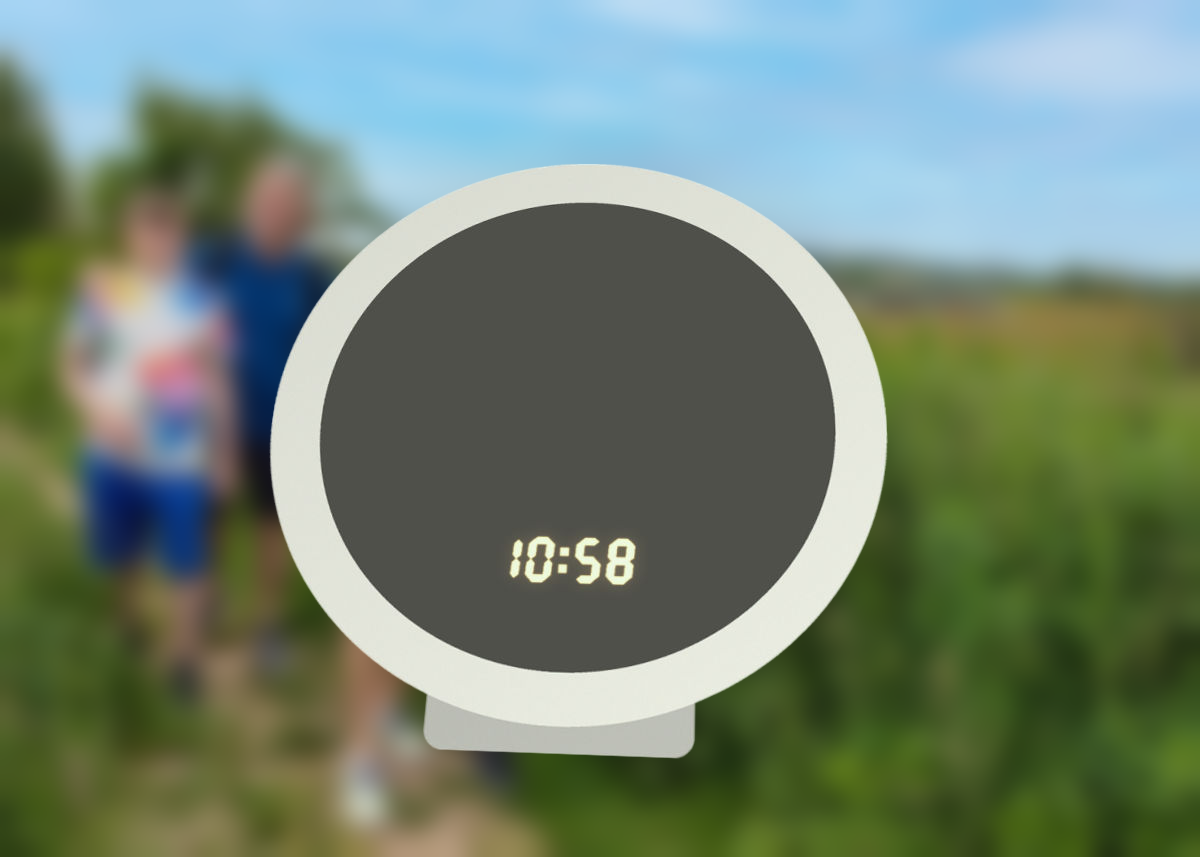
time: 10:58
